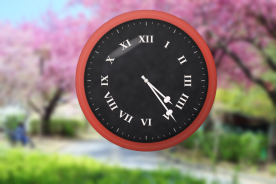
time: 4:24
